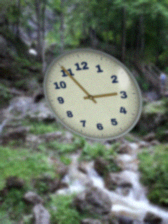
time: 2:55
